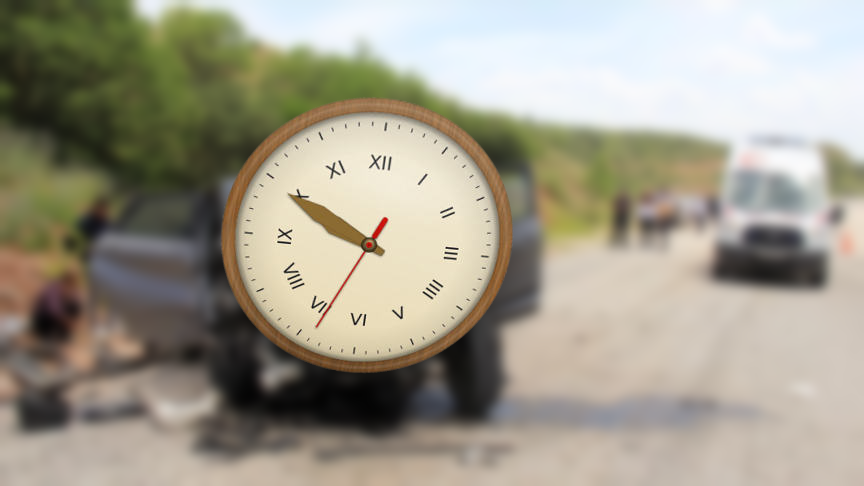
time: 9:49:34
